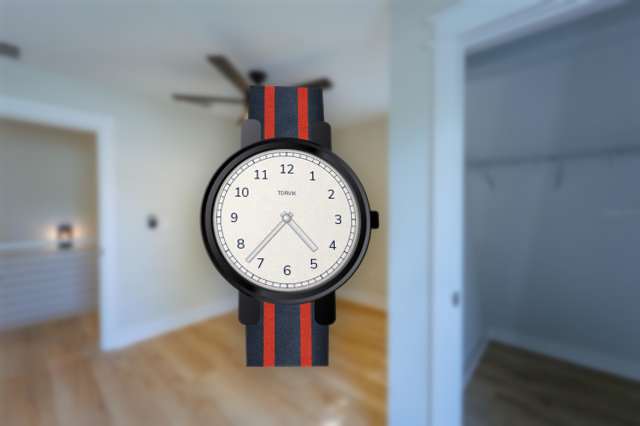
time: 4:37
